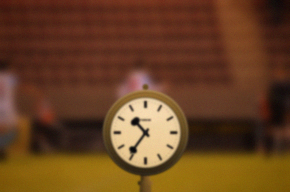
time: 10:36
